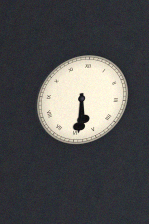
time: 5:29
